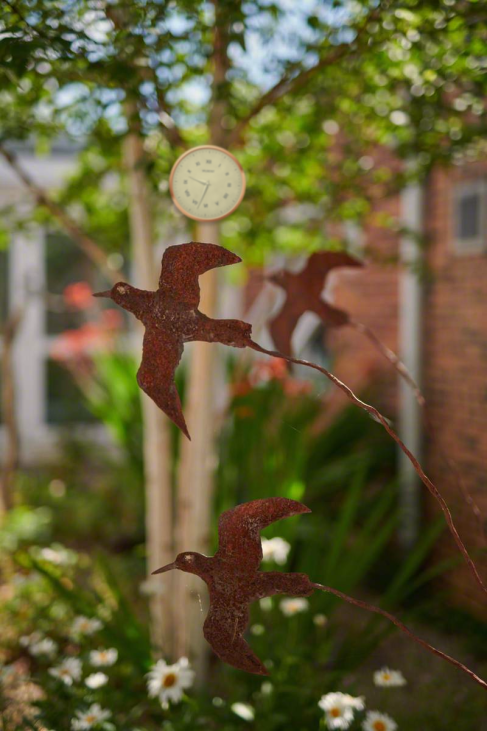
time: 9:33
